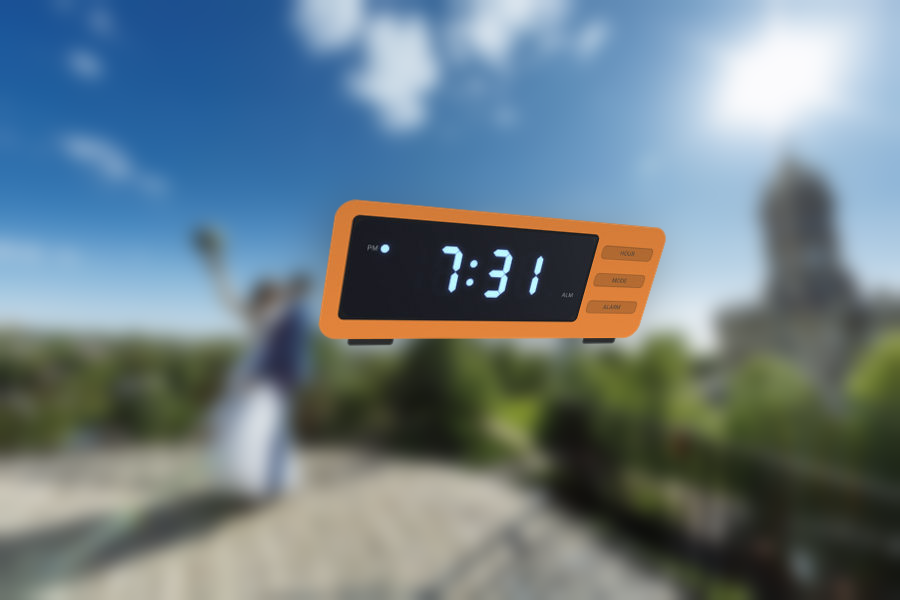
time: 7:31
